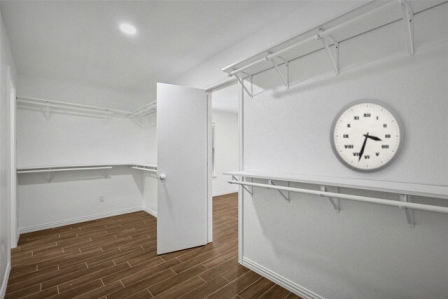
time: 3:33
